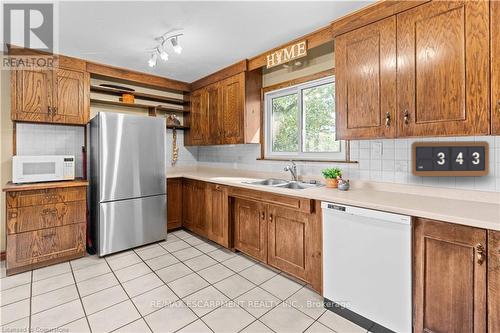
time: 3:43
